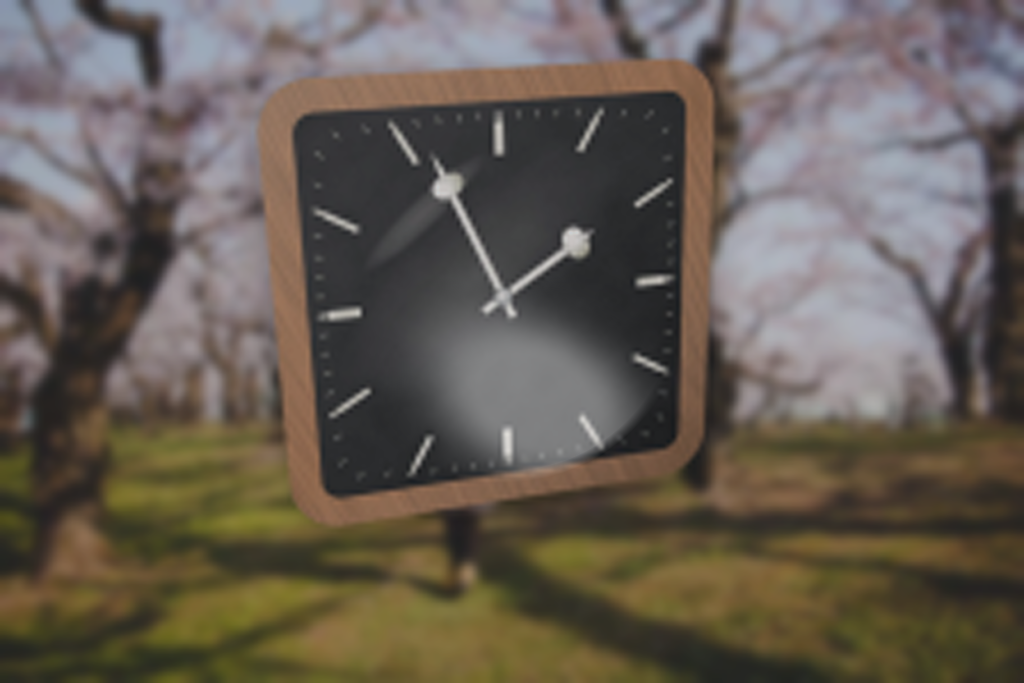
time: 1:56
